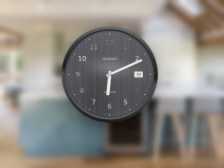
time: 6:11
